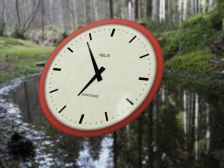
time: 6:54
